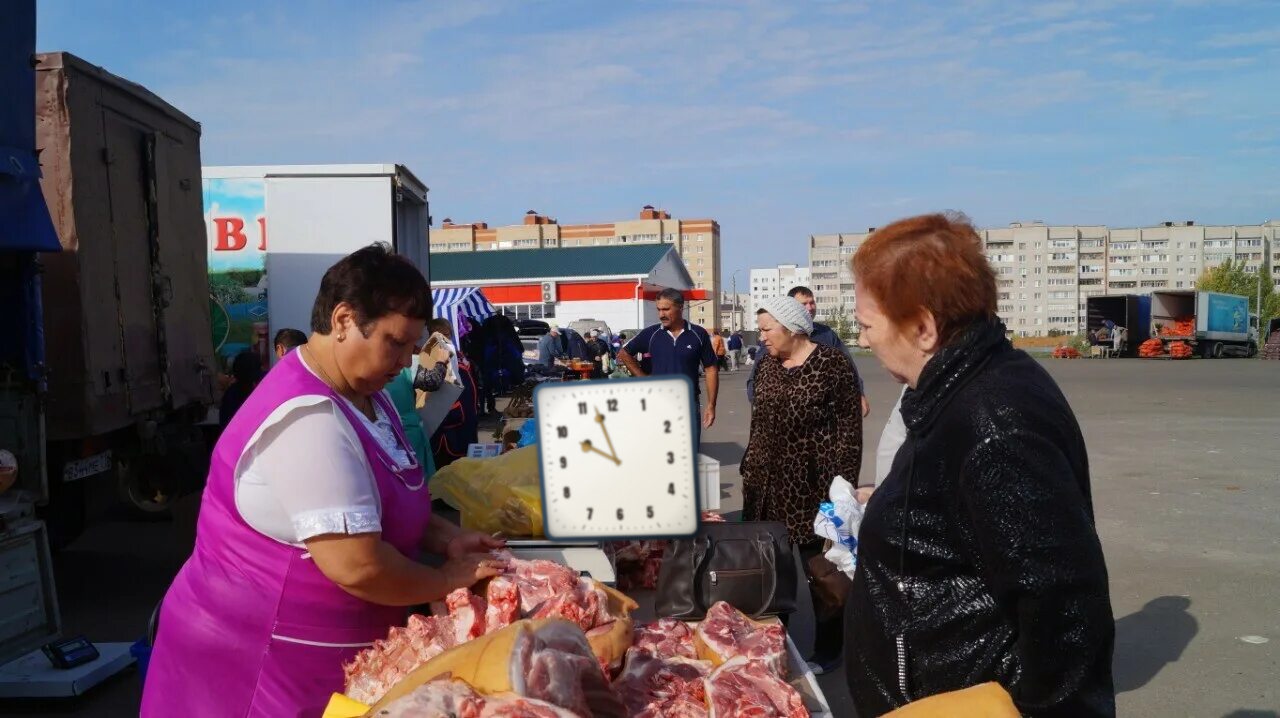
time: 9:57
